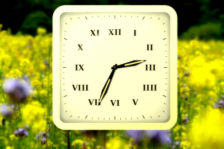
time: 2:34
